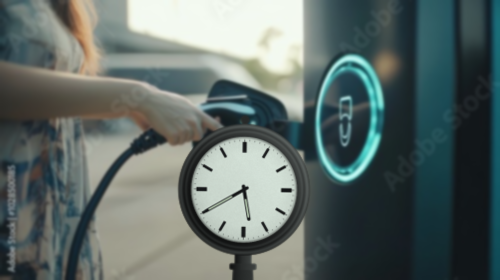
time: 5:40
